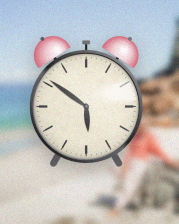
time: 5:51
